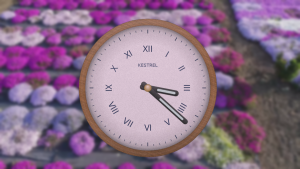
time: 3:22
